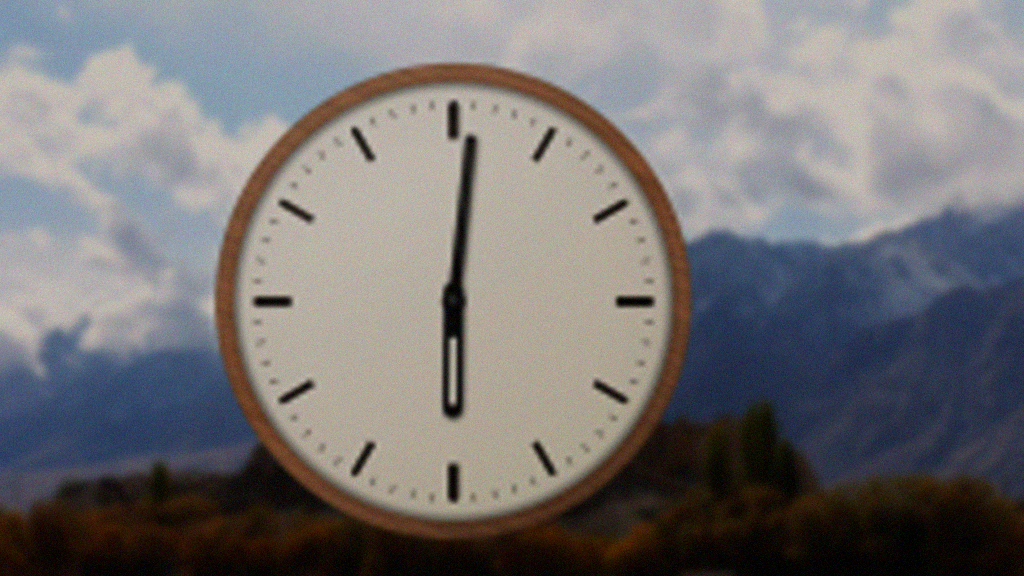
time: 6:01
